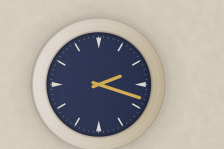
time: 2:18
